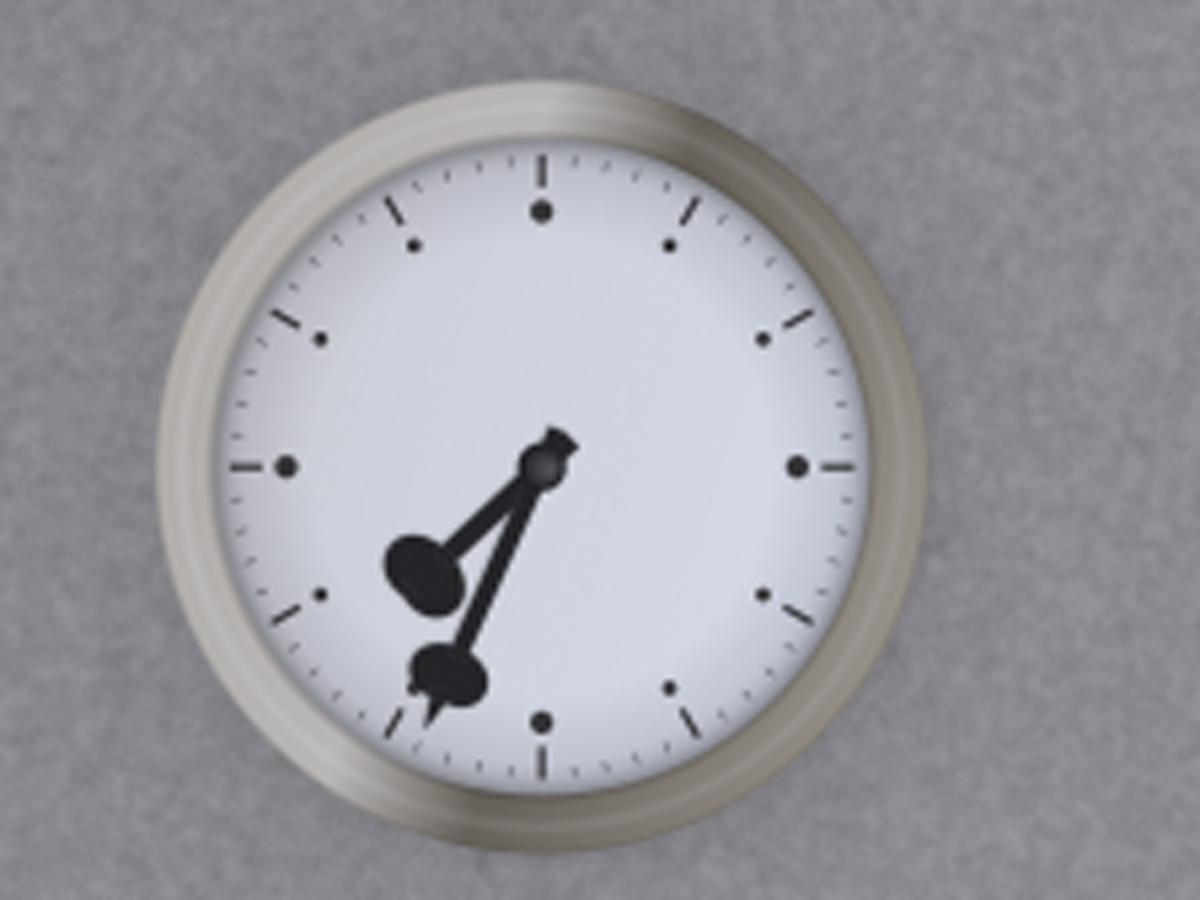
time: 7:34
